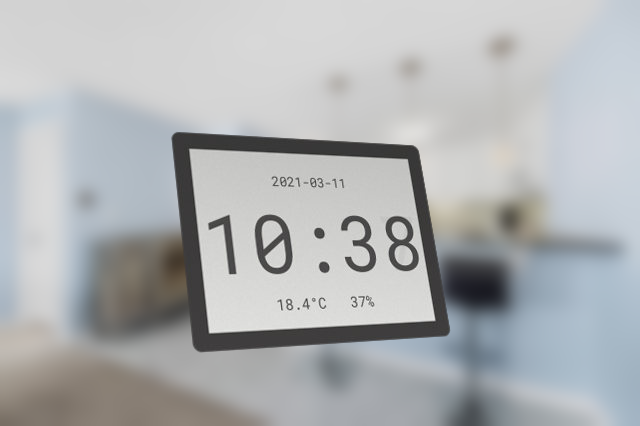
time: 10:38
